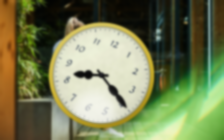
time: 8:20
